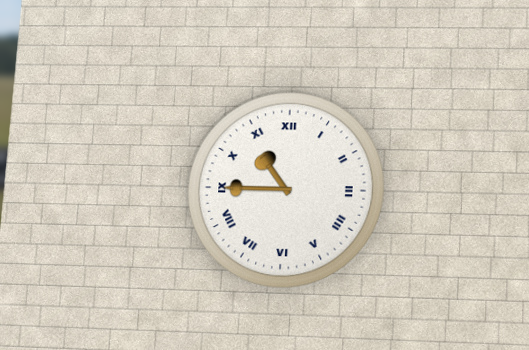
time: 10:45
